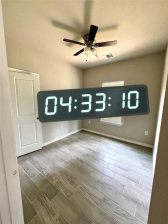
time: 4:33:10
